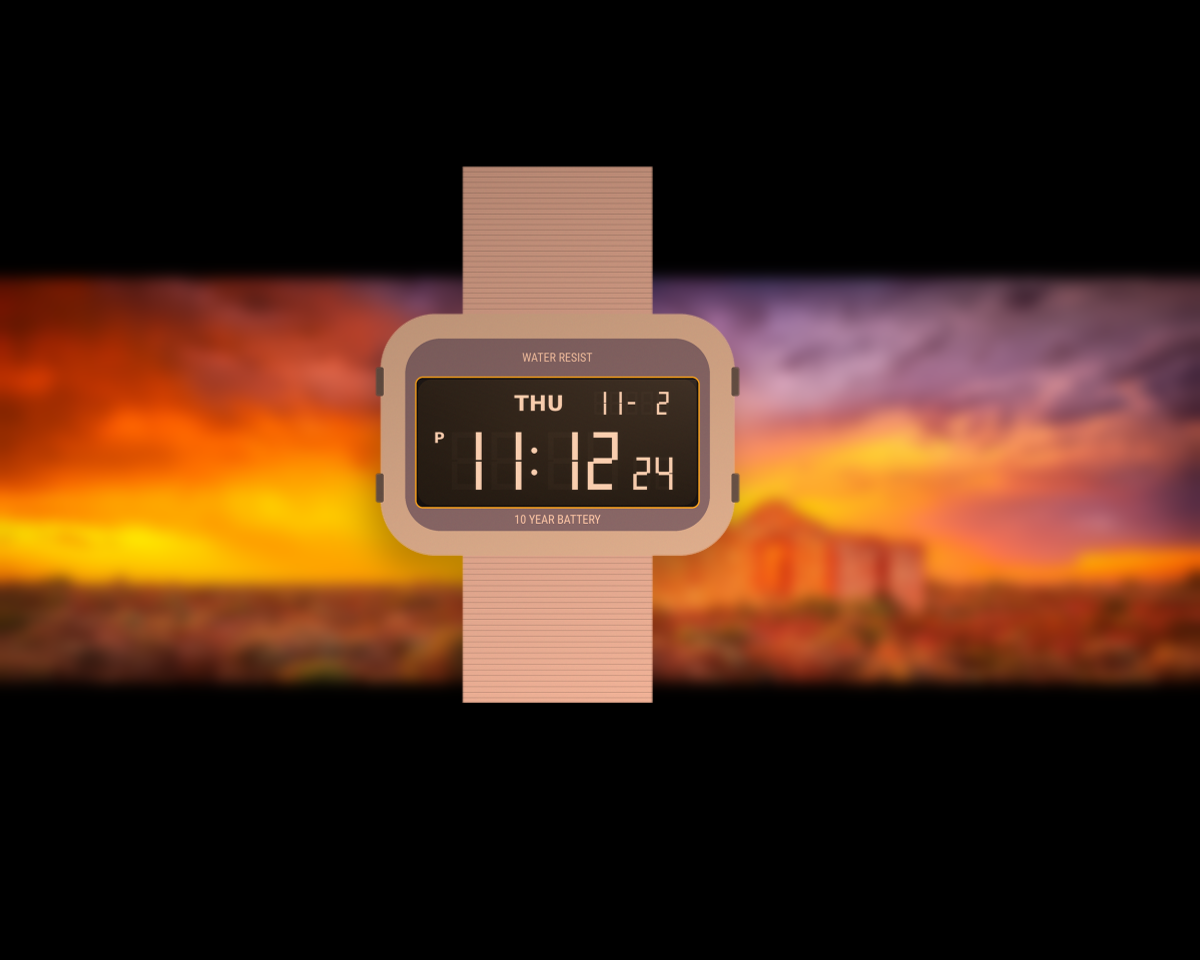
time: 11:12:24
